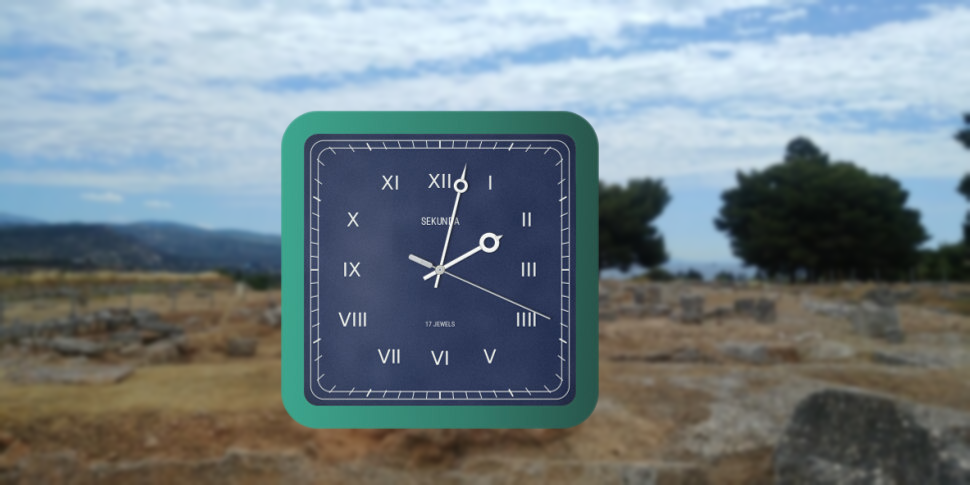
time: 2:02:19
